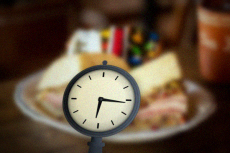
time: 6:16
